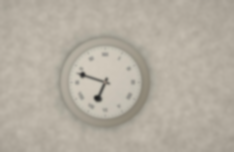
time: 6:48
